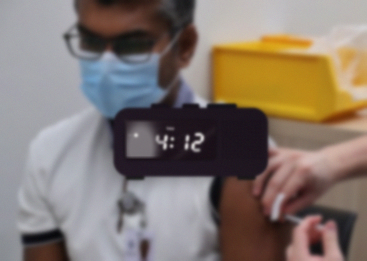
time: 4:12
